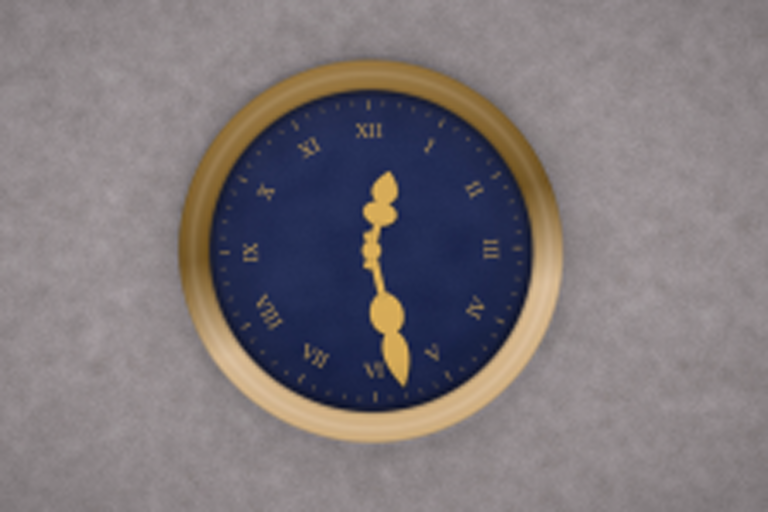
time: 12:28
